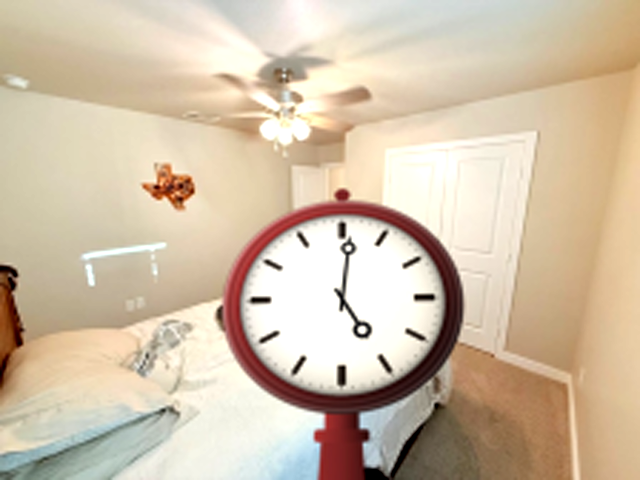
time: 5:01
